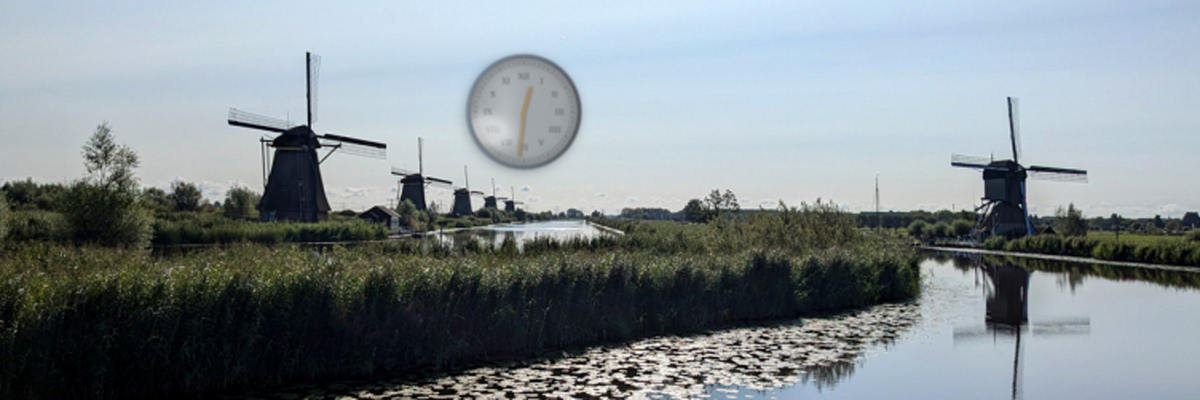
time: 12:31
